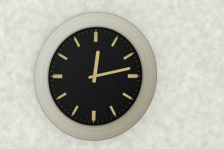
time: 12:13
